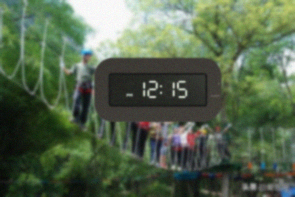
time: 12:15
